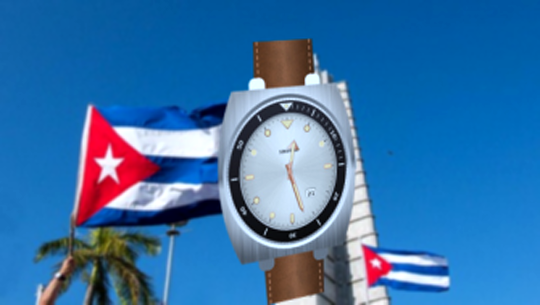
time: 12:27
